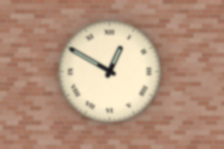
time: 12:50
